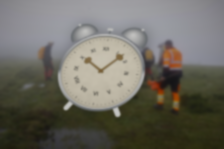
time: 10:07
